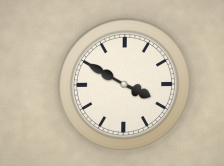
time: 3:50
